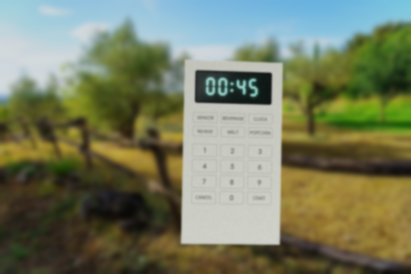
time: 0:45
